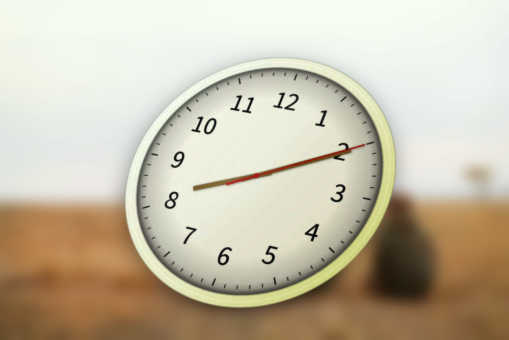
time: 8:10:10
